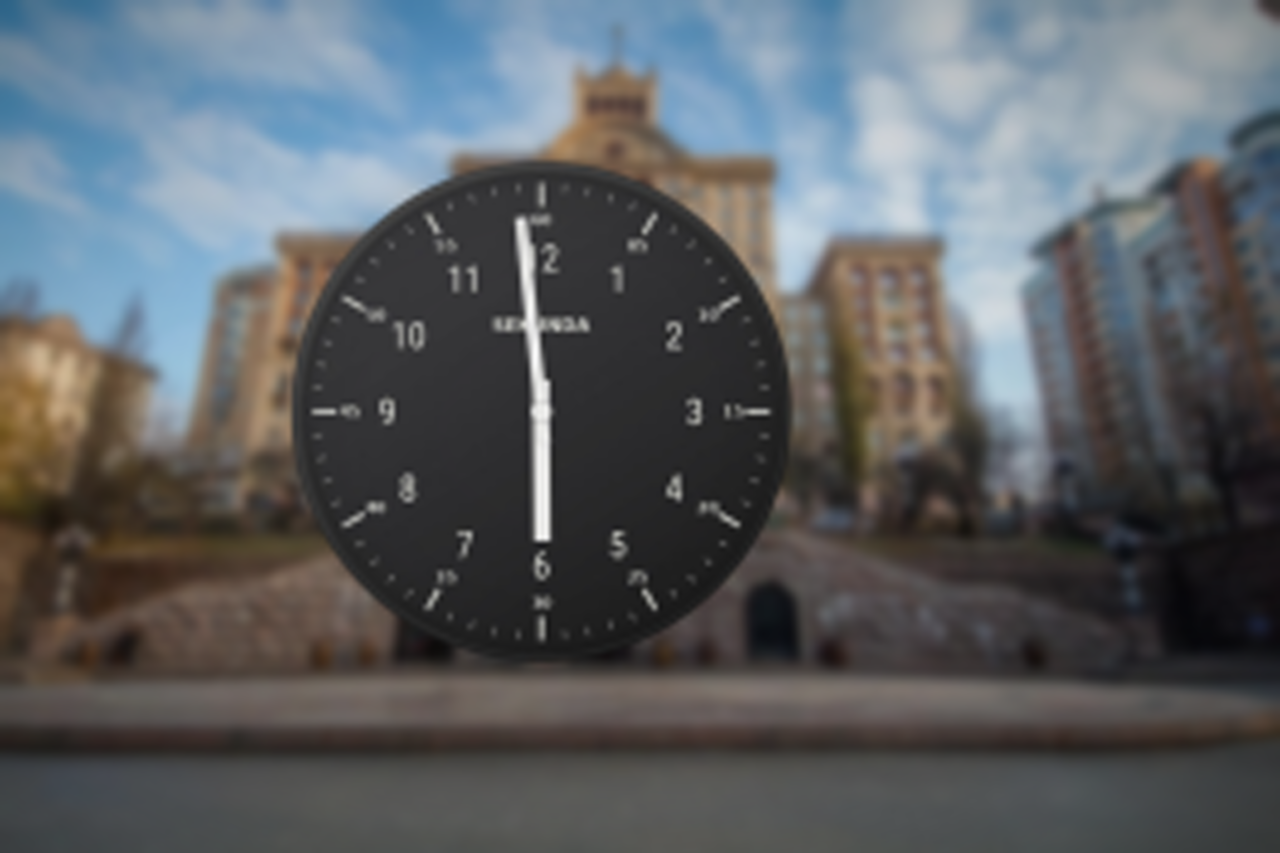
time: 5:59
